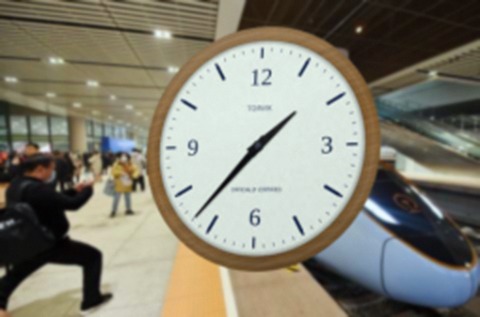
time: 1:37
